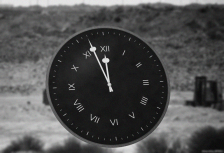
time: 11:57
